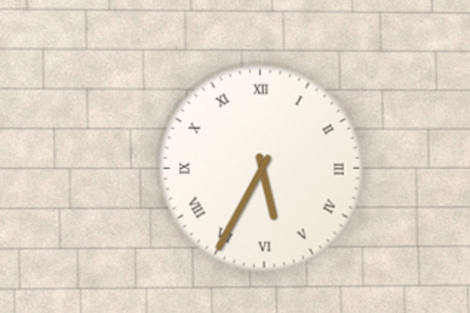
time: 5:35
